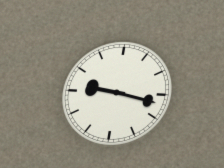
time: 9:17
